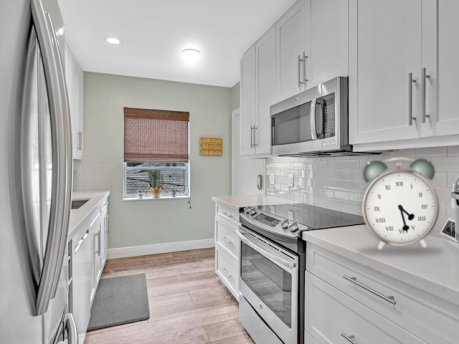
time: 4:28
